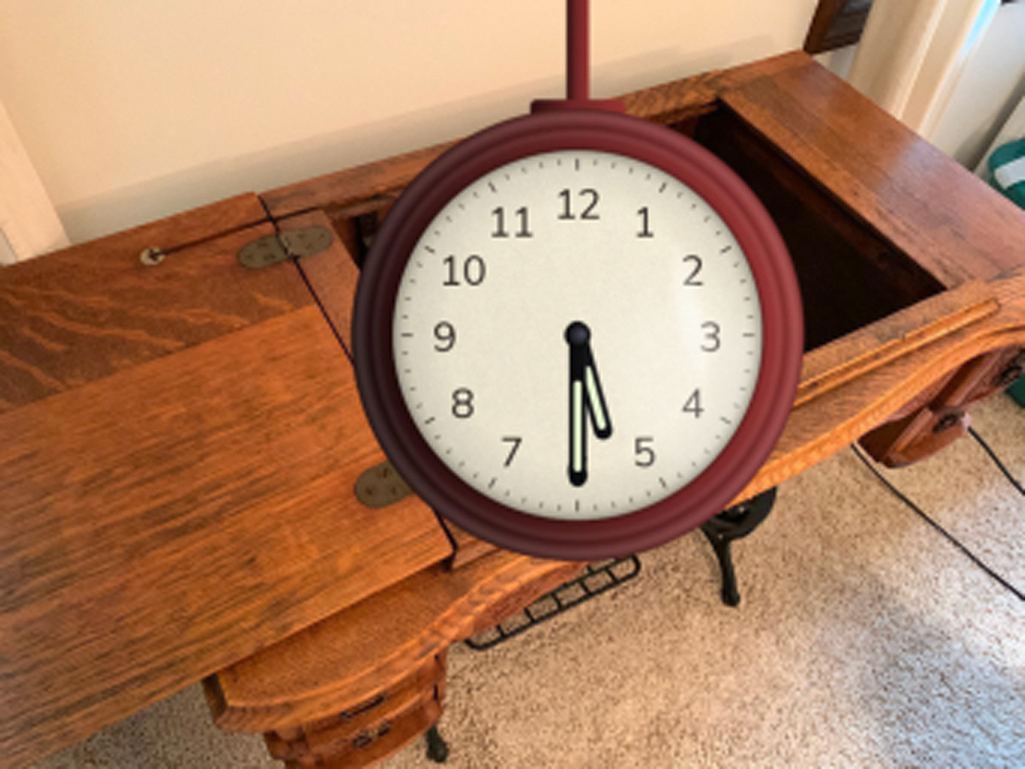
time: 5:30
